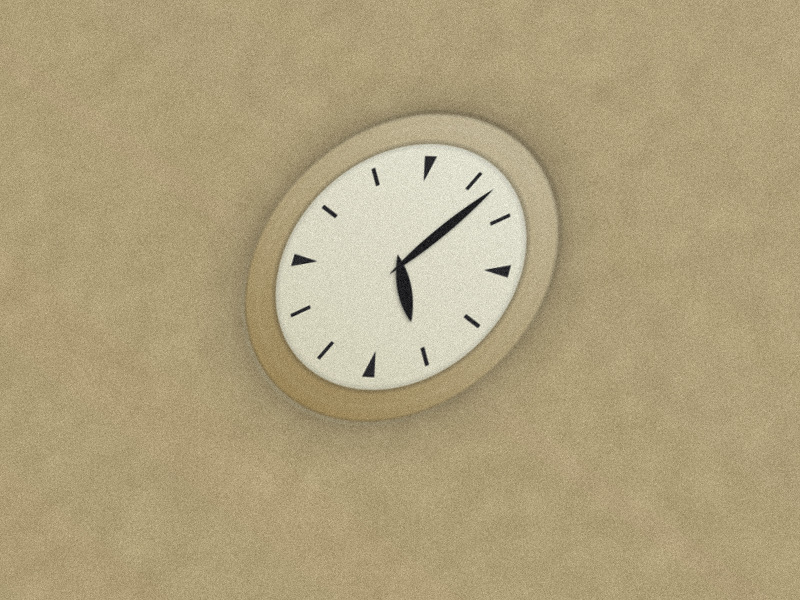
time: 5:07
